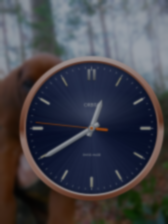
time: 12:39:46
